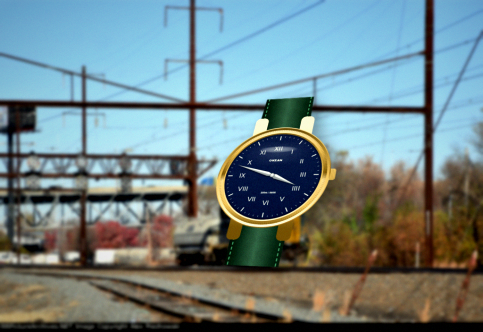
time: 3:48
